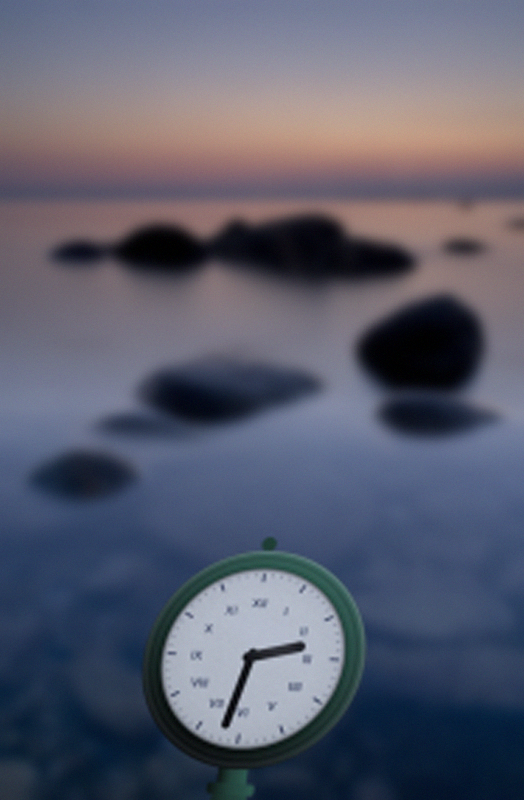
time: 2:32
